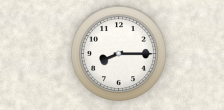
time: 8:15
